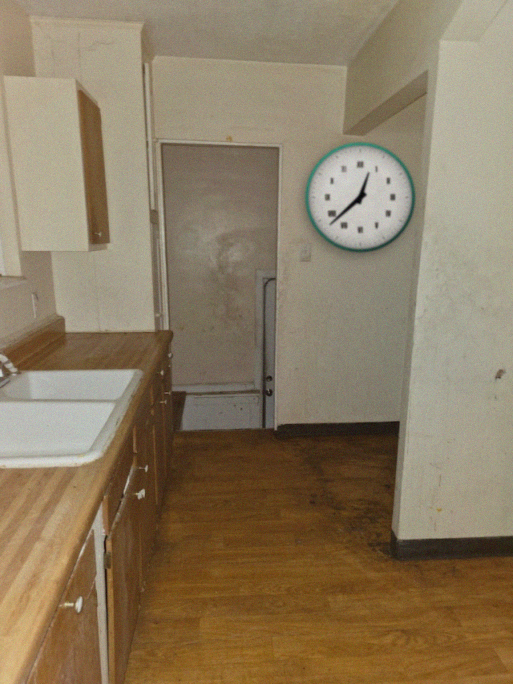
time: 12:38
